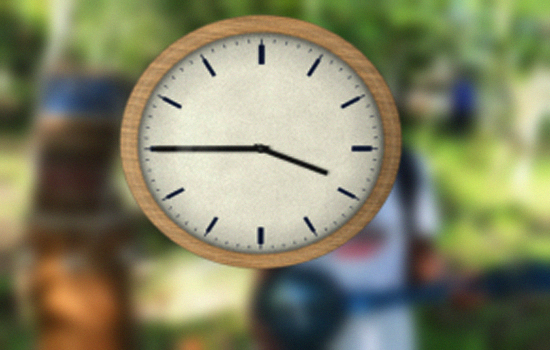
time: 3:45
